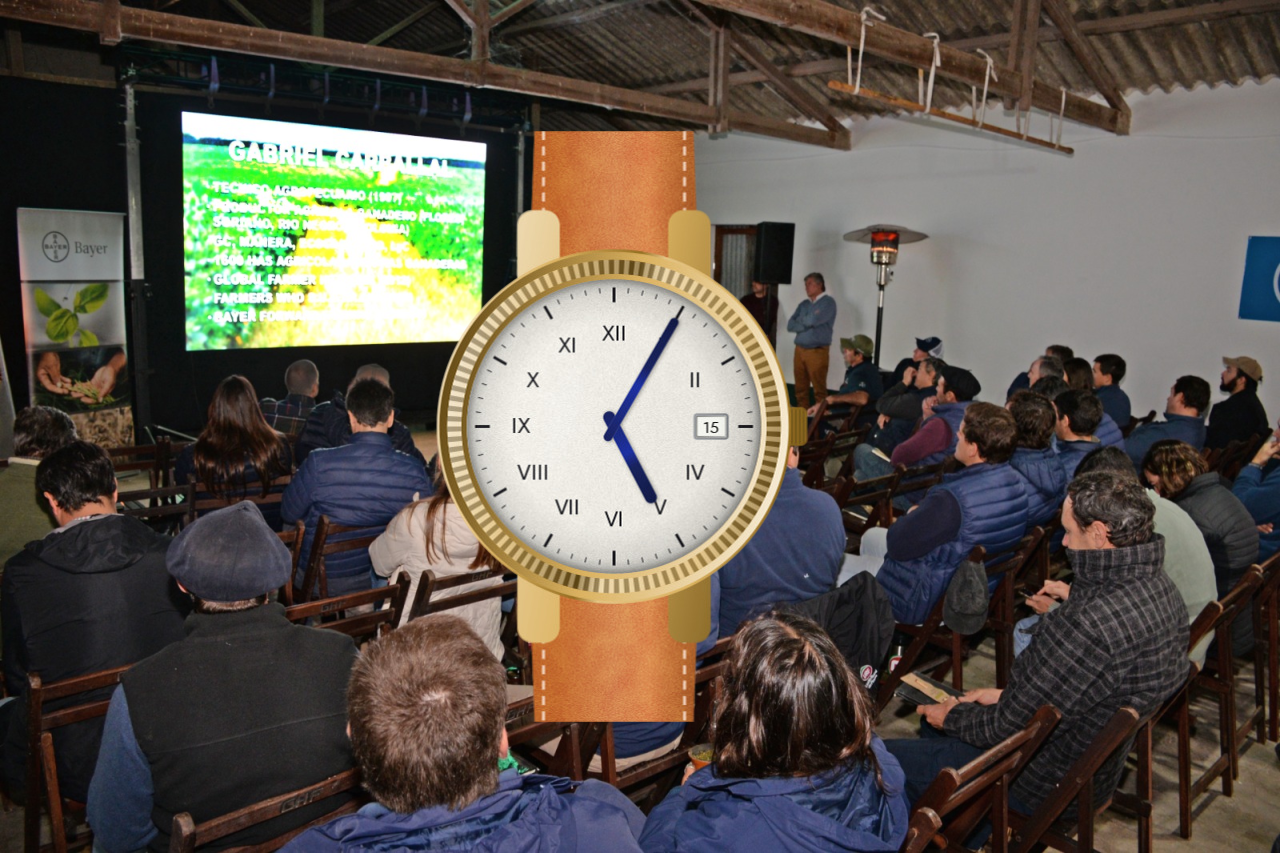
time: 5:05
